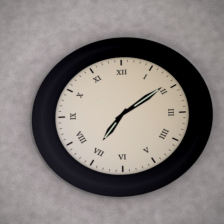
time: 7:09
